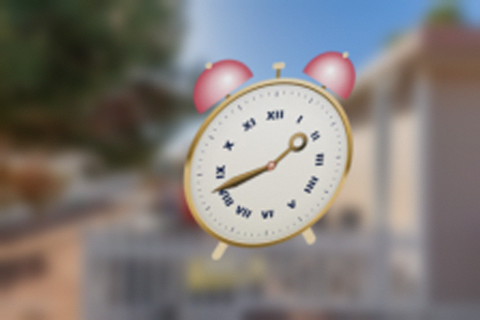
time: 1:42
